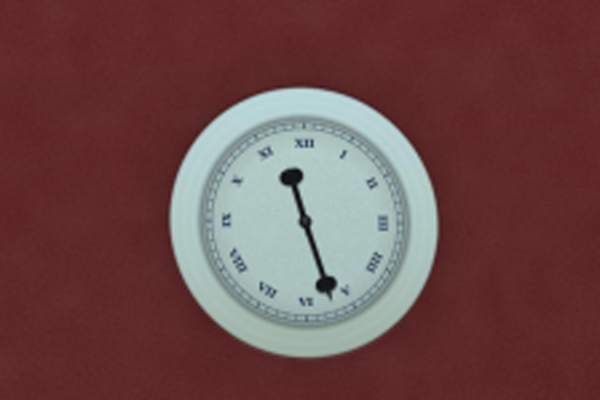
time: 11:27
